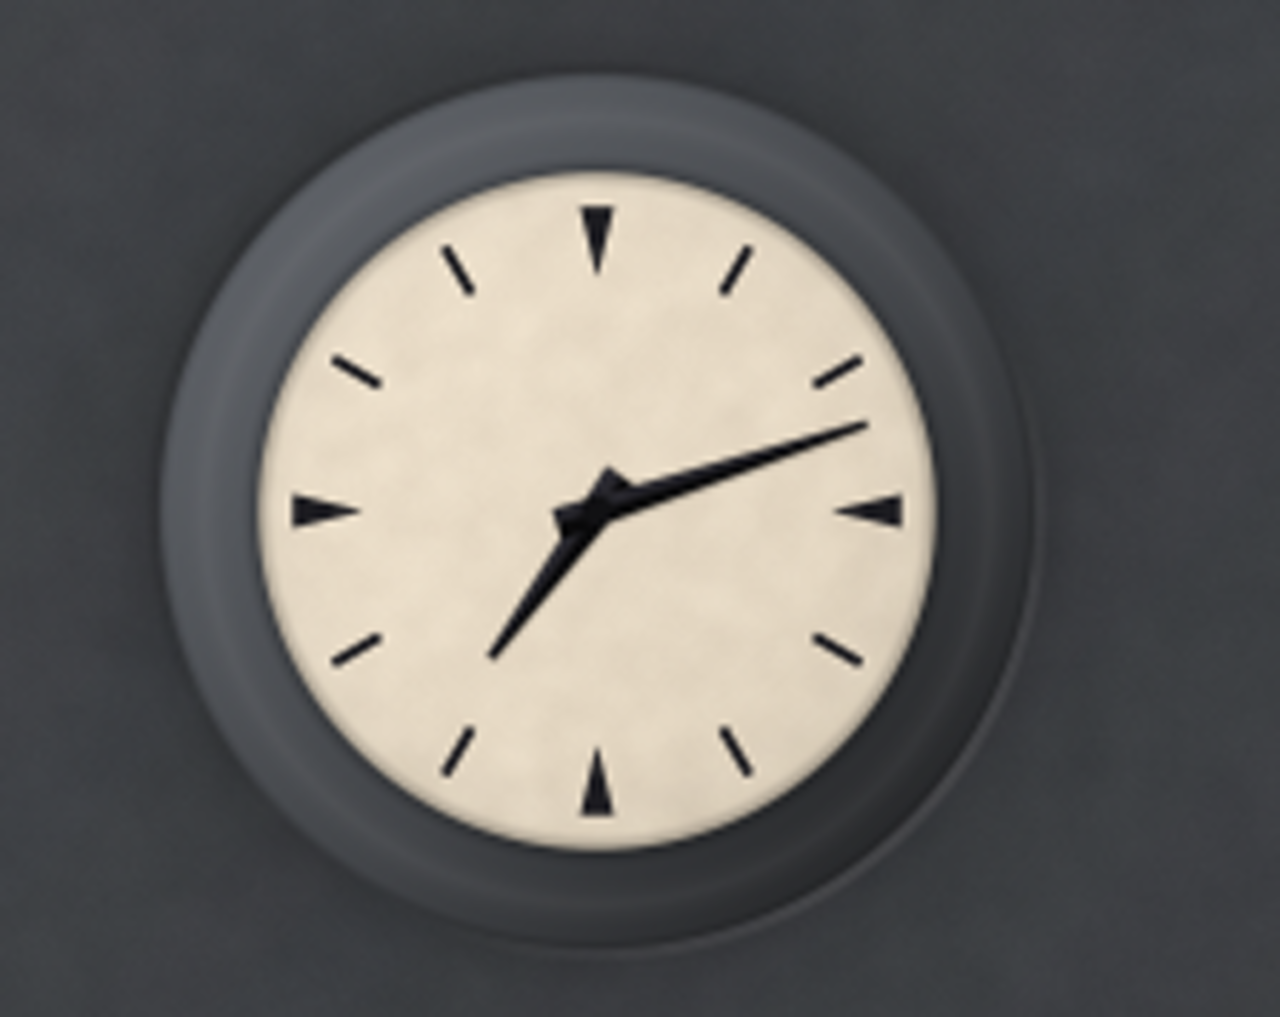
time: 7:12
